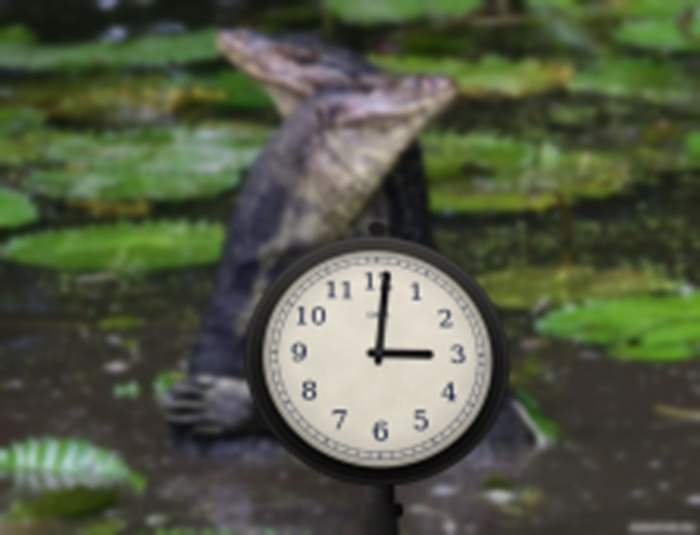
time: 3:01
